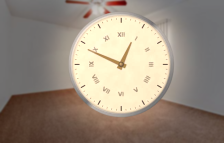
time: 12:49
